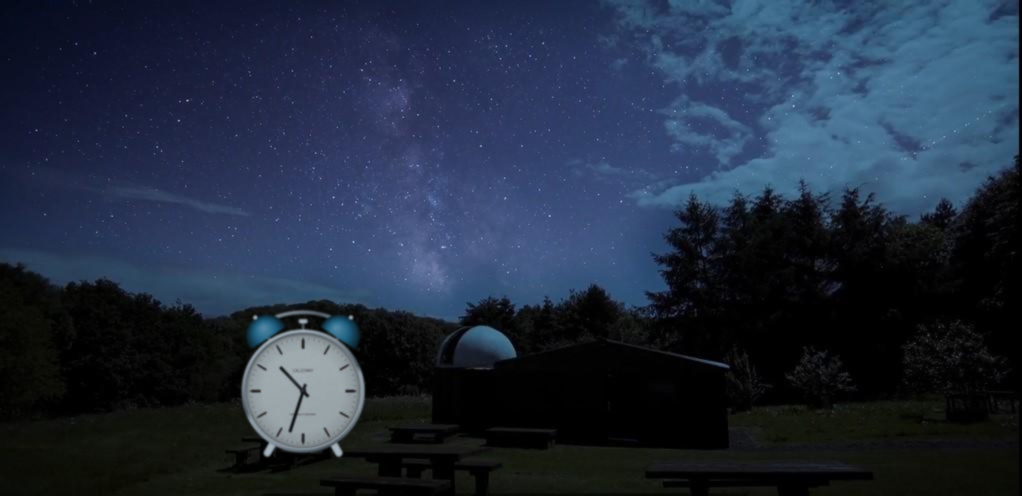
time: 10:33
